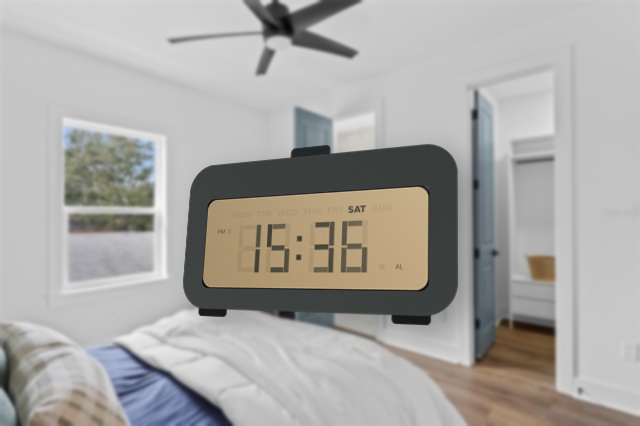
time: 15:36
